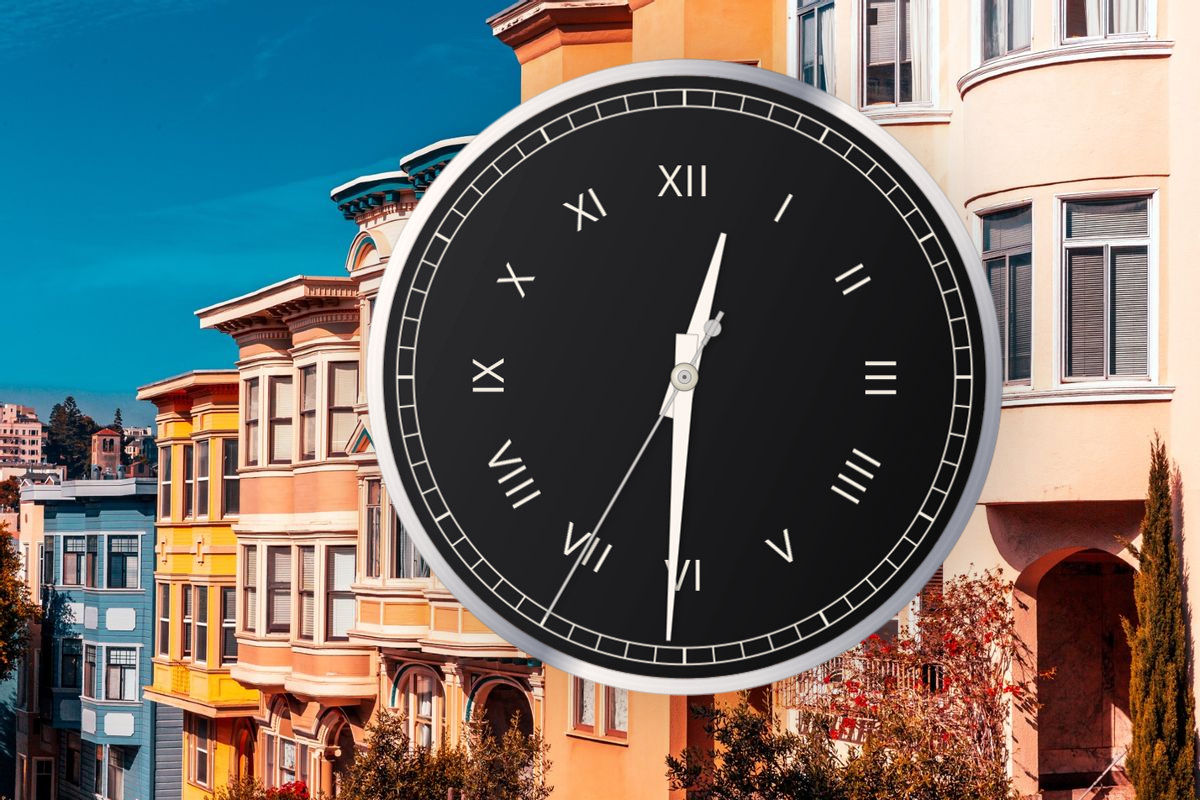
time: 12:30:35
